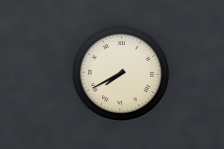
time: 7:40
